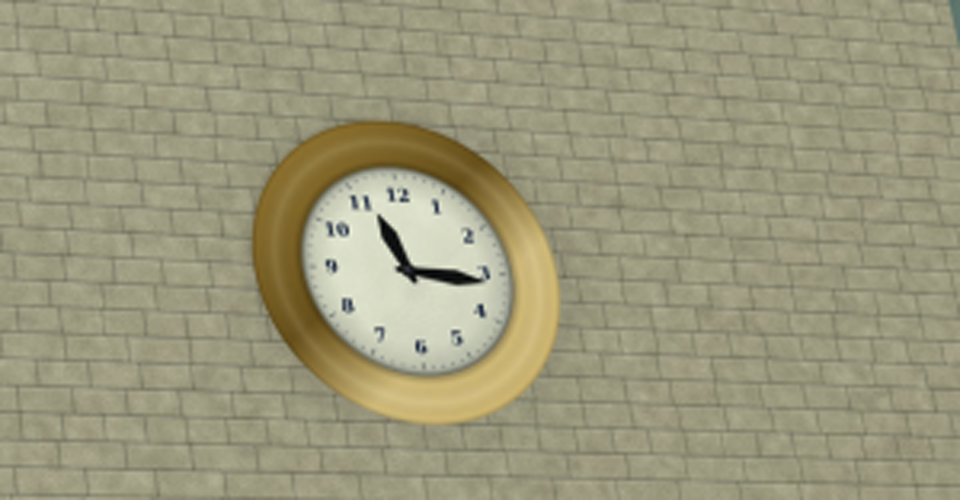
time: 11:16
